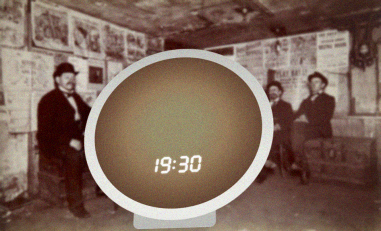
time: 19:30
